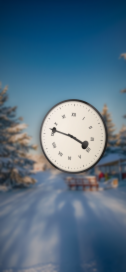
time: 3:47
